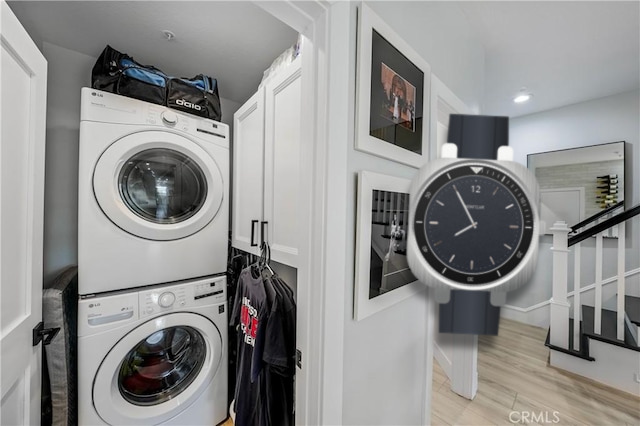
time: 7:55
